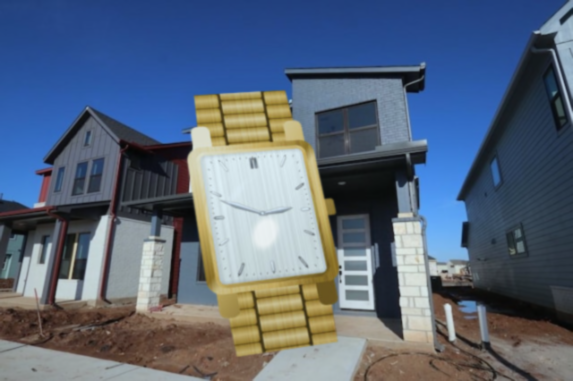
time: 2:49
